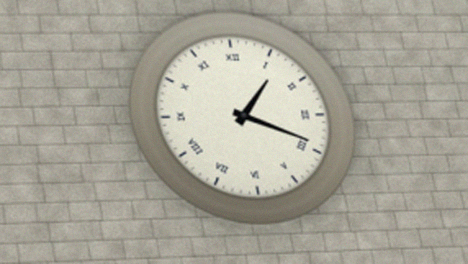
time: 1:19
